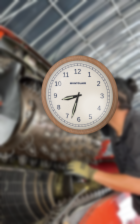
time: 8:33
